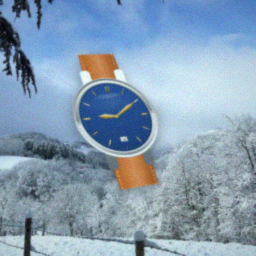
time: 9:10
